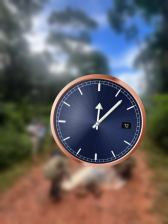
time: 12:07
